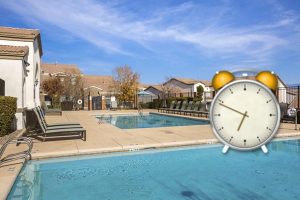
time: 6:49
